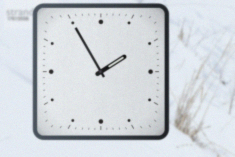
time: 1:55
